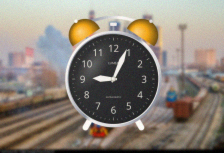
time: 9:04
